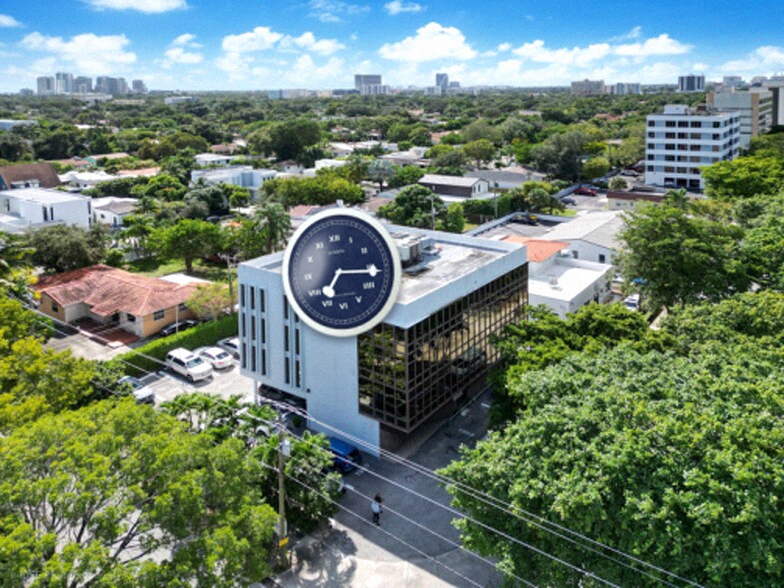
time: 7:16
